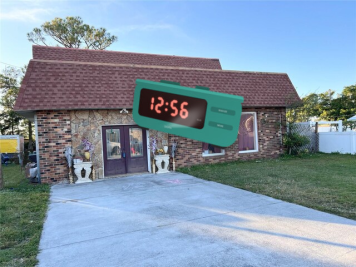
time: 12:56
